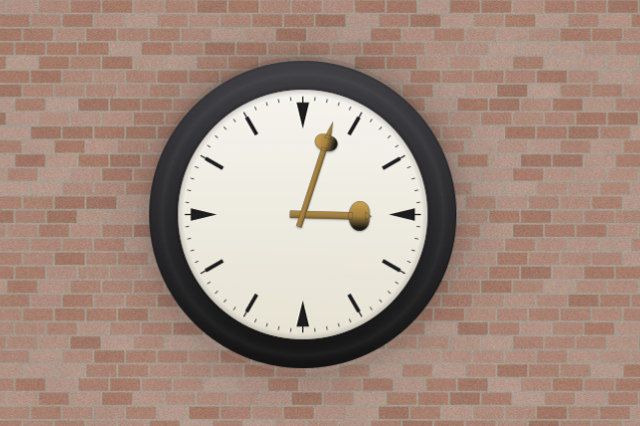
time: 3:03
